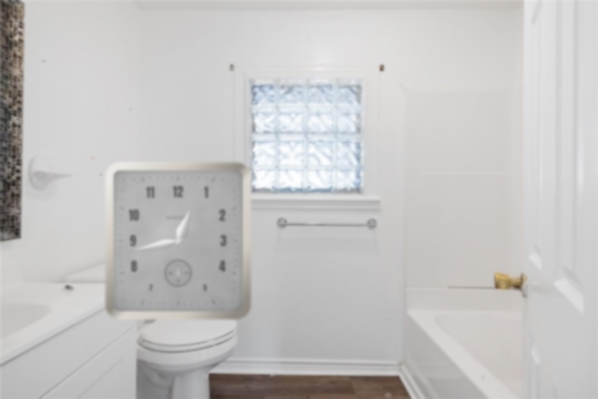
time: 12:43
